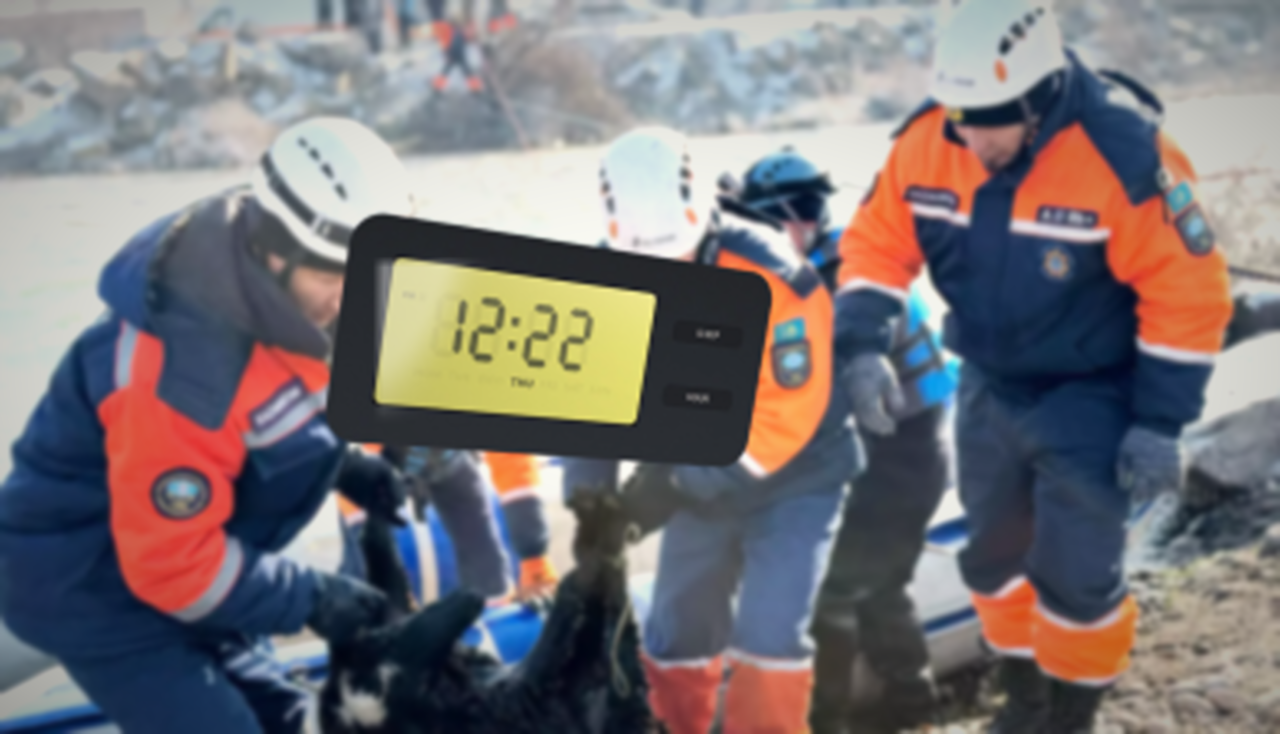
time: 12:22
